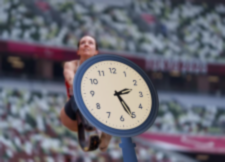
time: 2:26
